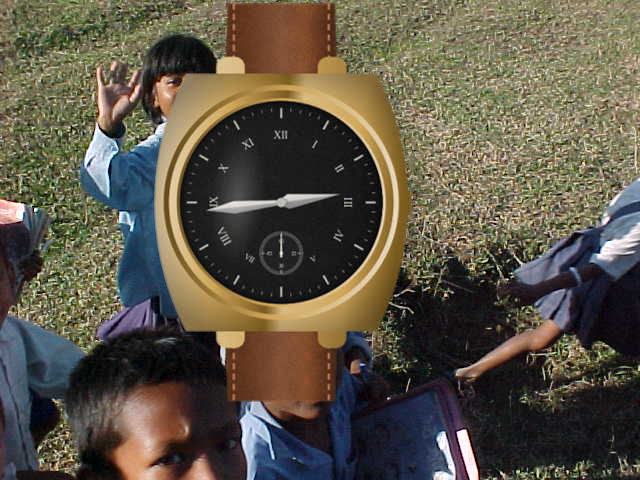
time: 2:44
